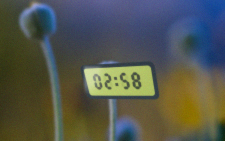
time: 2:58
